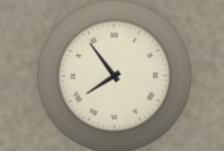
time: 7:54
